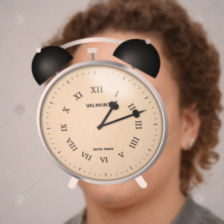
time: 1:12
